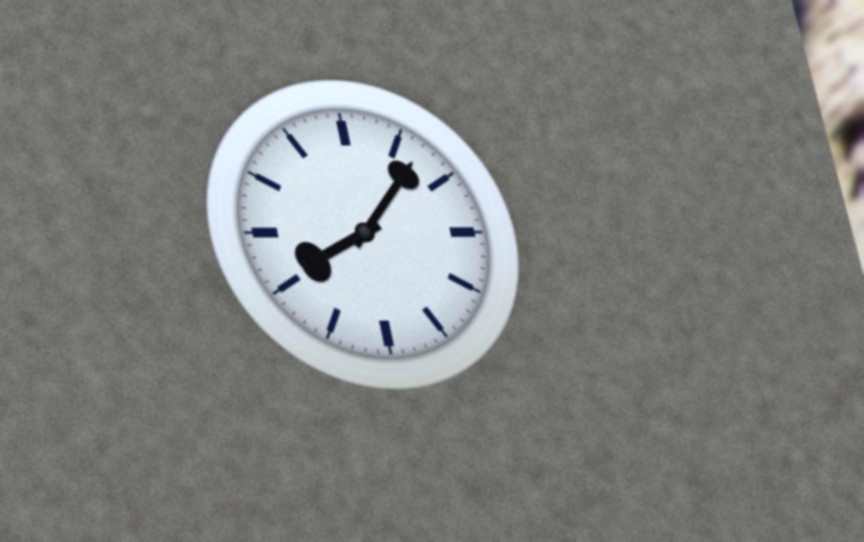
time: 8:07
